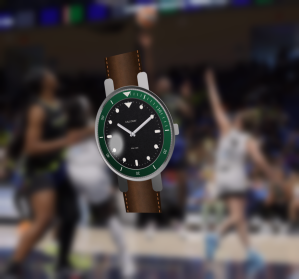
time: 10:10
